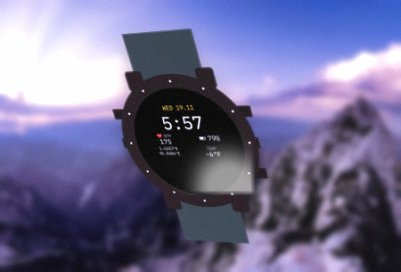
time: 5:57
